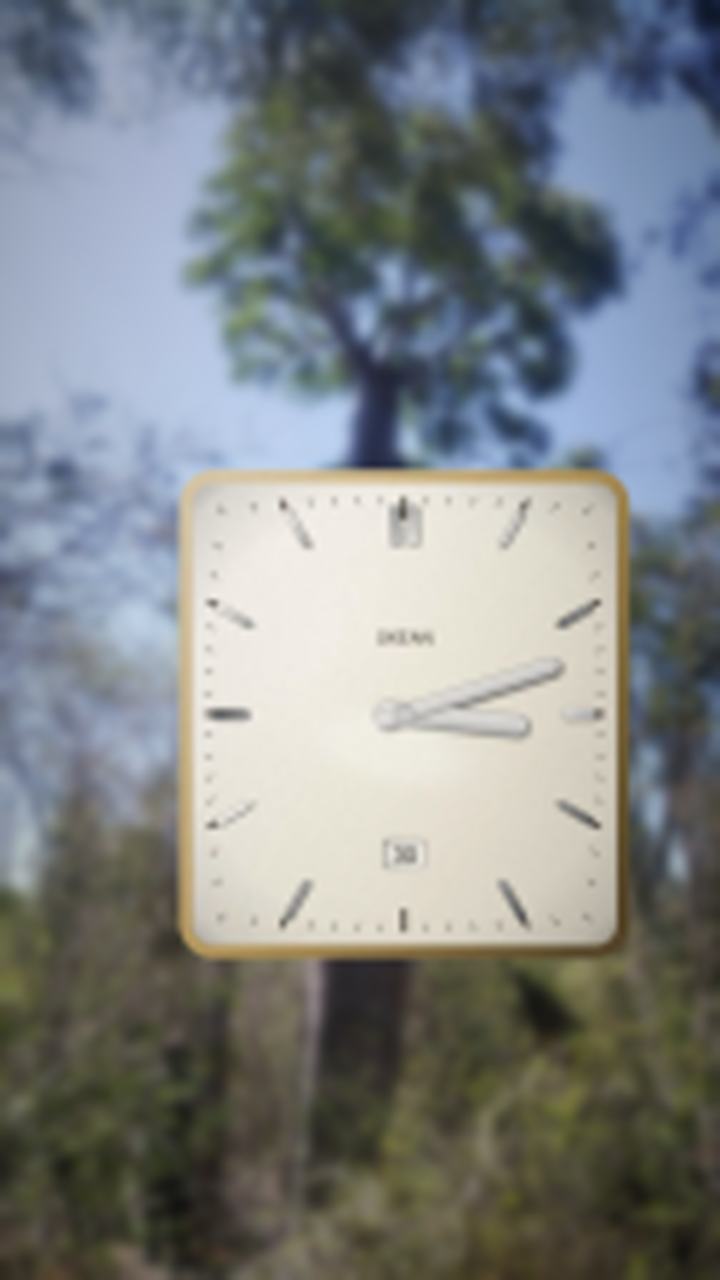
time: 3:12
